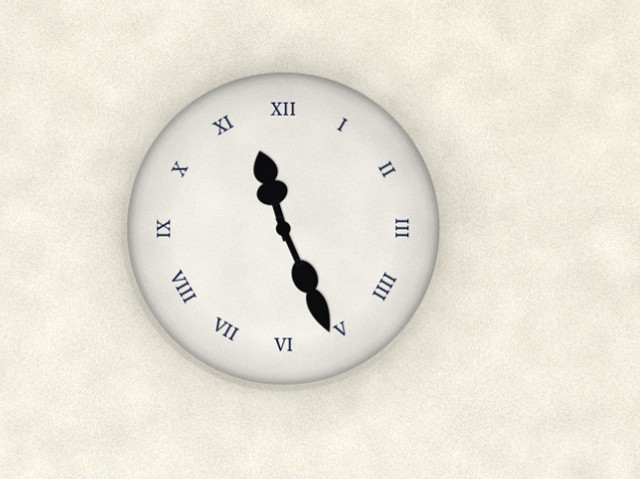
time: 11:26
